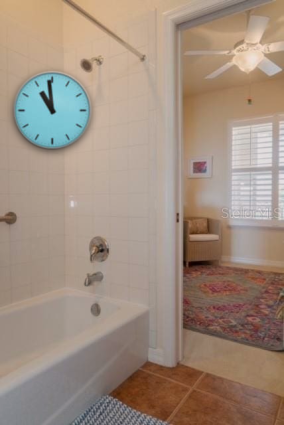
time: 10:59
